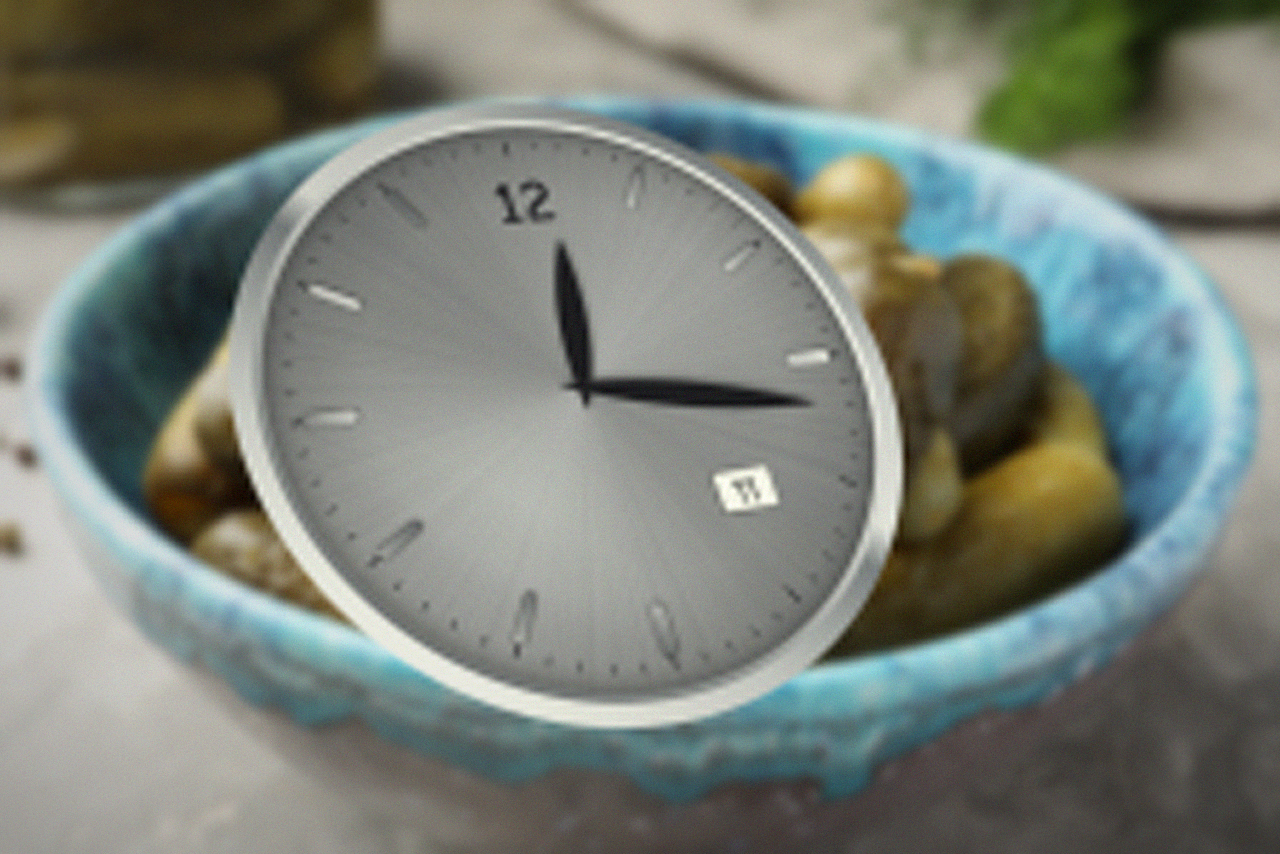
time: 12:17
